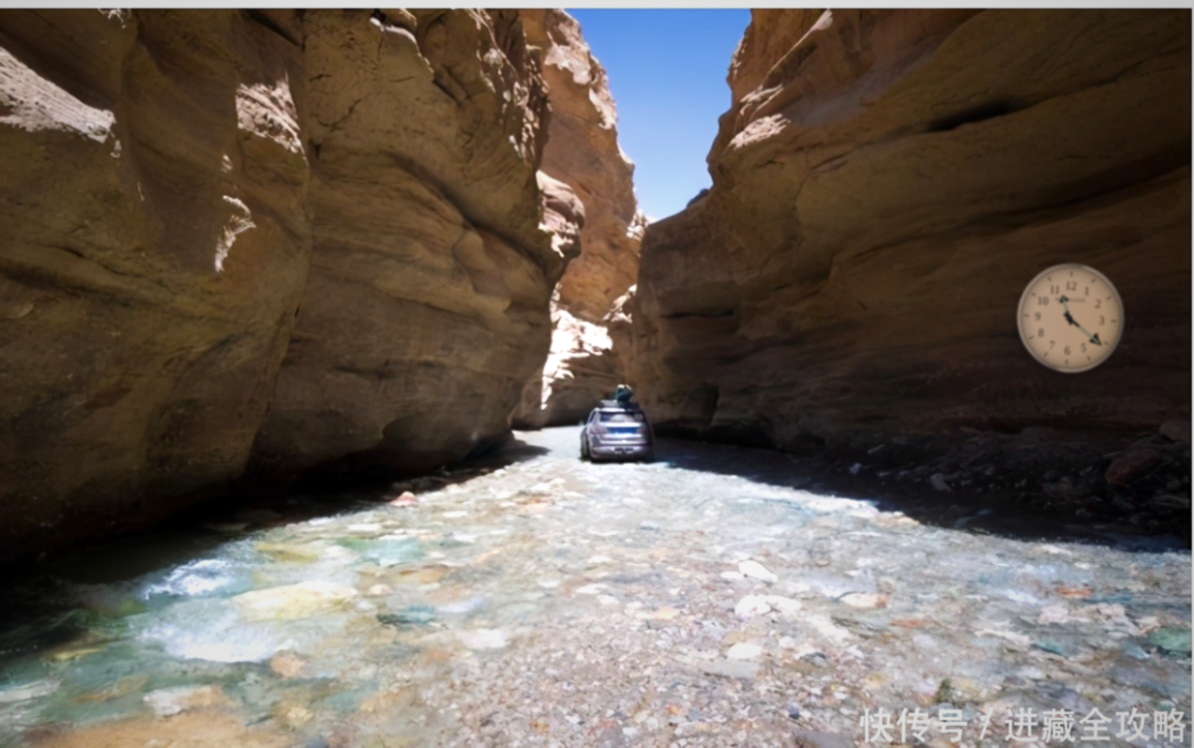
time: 11:21
